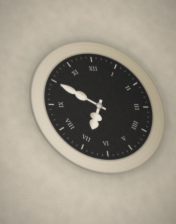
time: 6:50
